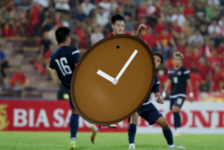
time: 10:06
